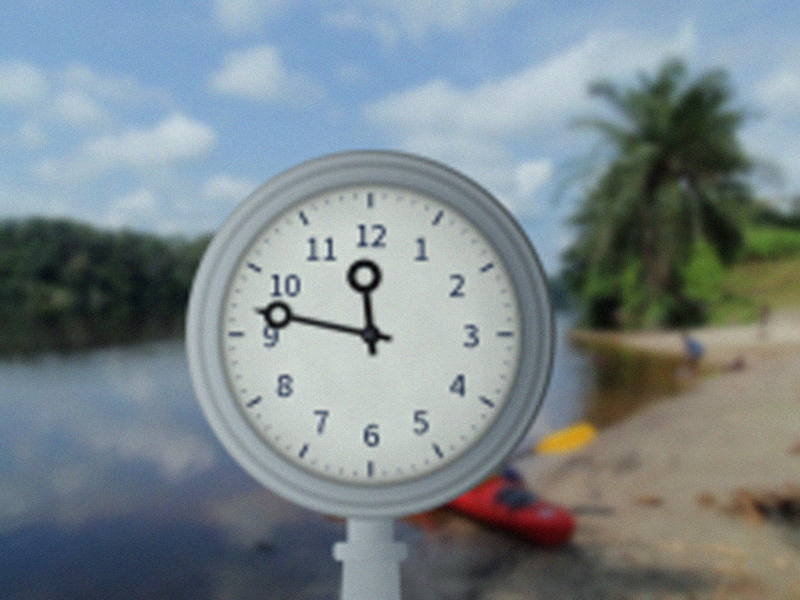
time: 11:47
